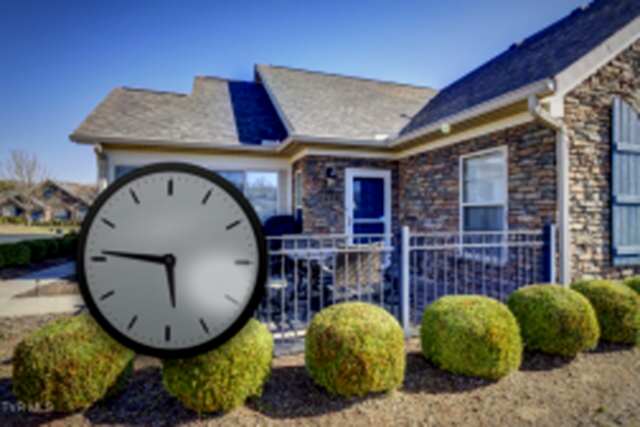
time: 5:46
